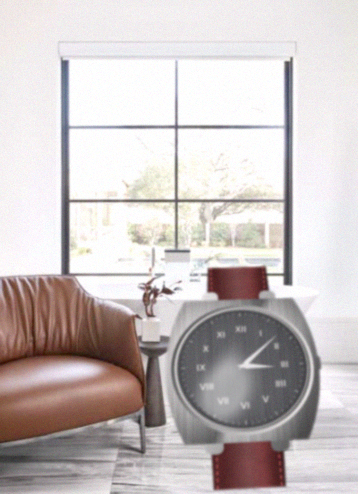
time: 3:08
